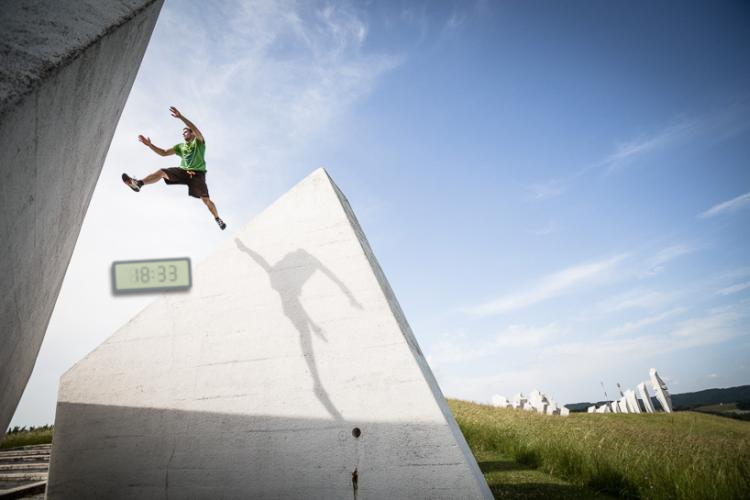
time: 18:33
